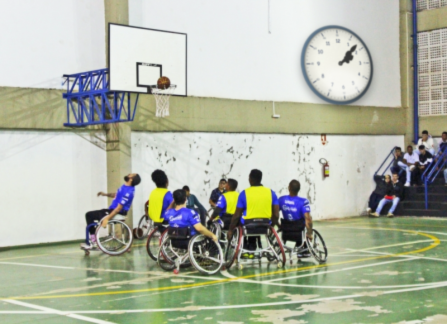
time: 2:08
